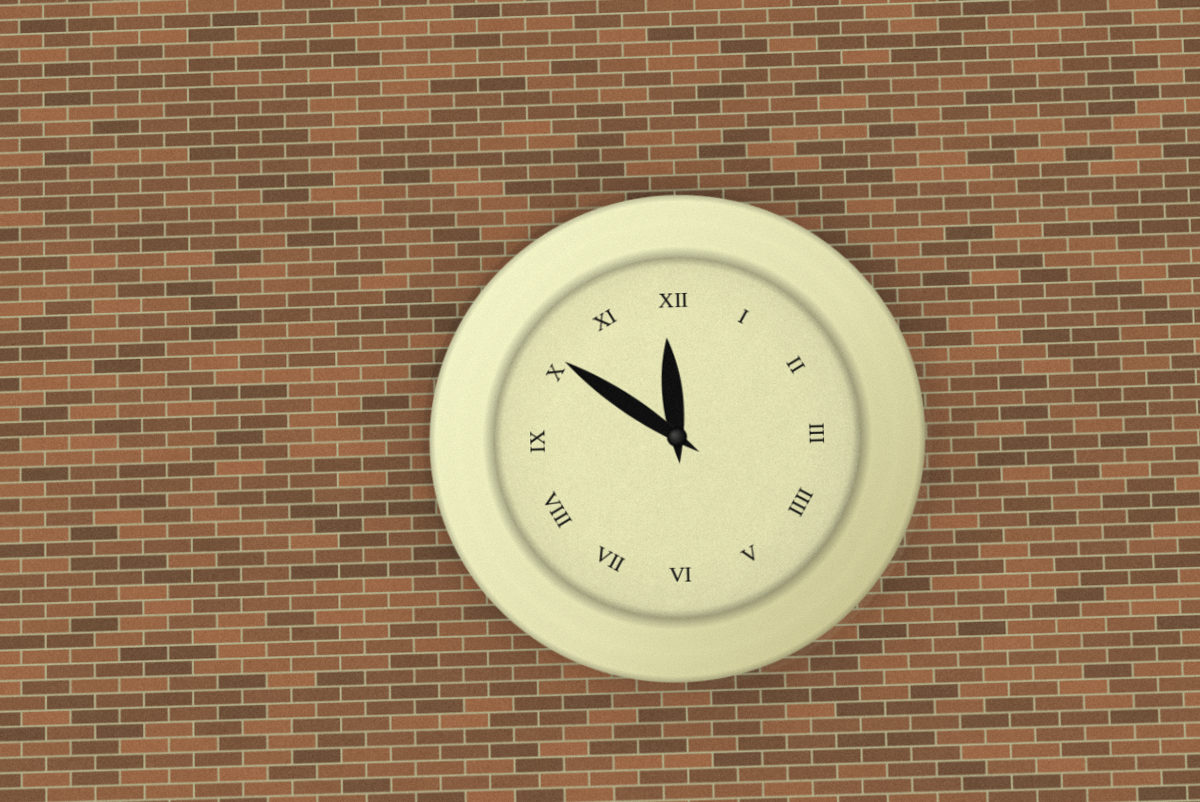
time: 11:51
